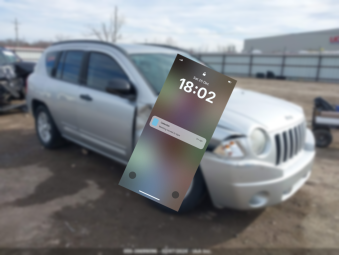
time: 18:02
